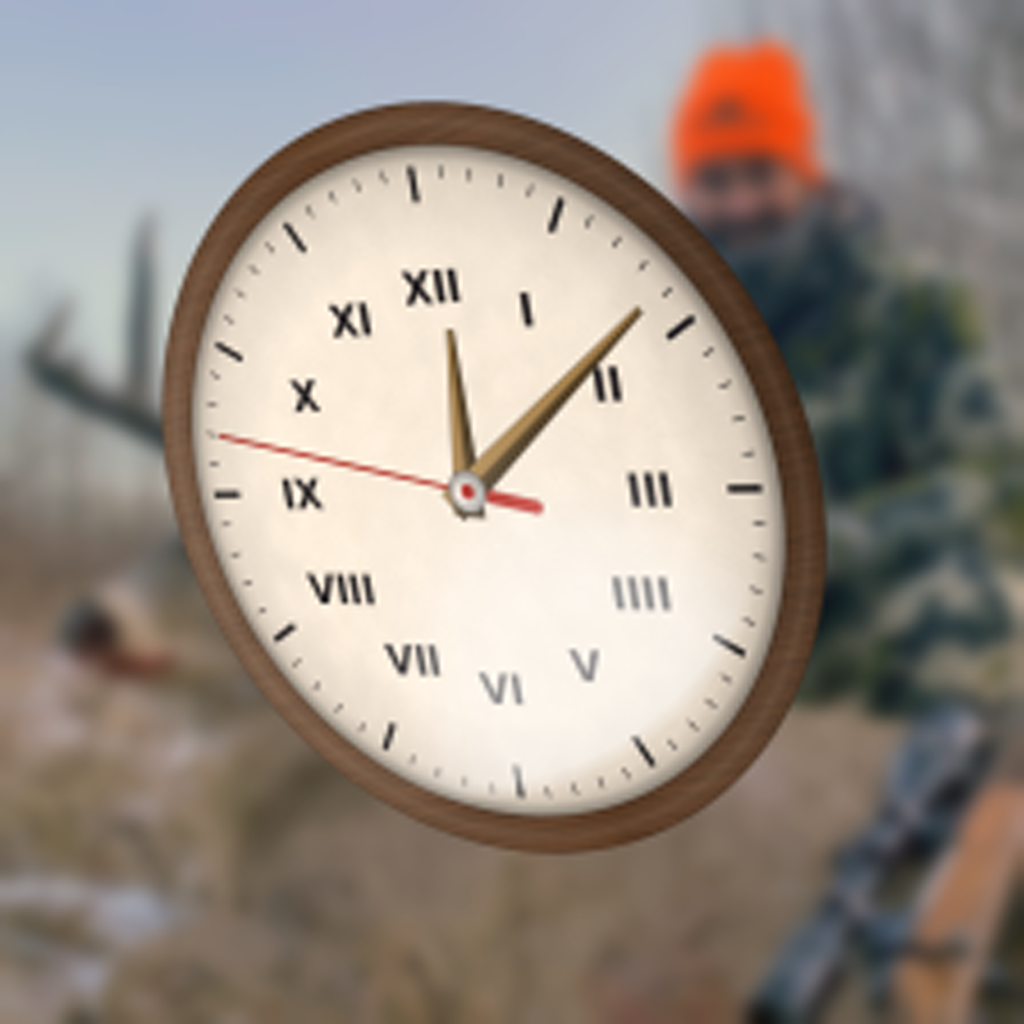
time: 12:08:47
